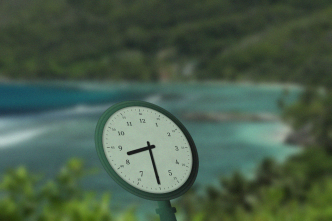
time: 8:30
